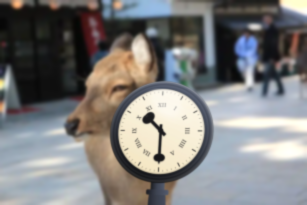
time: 10:30
